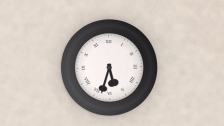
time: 5:33
